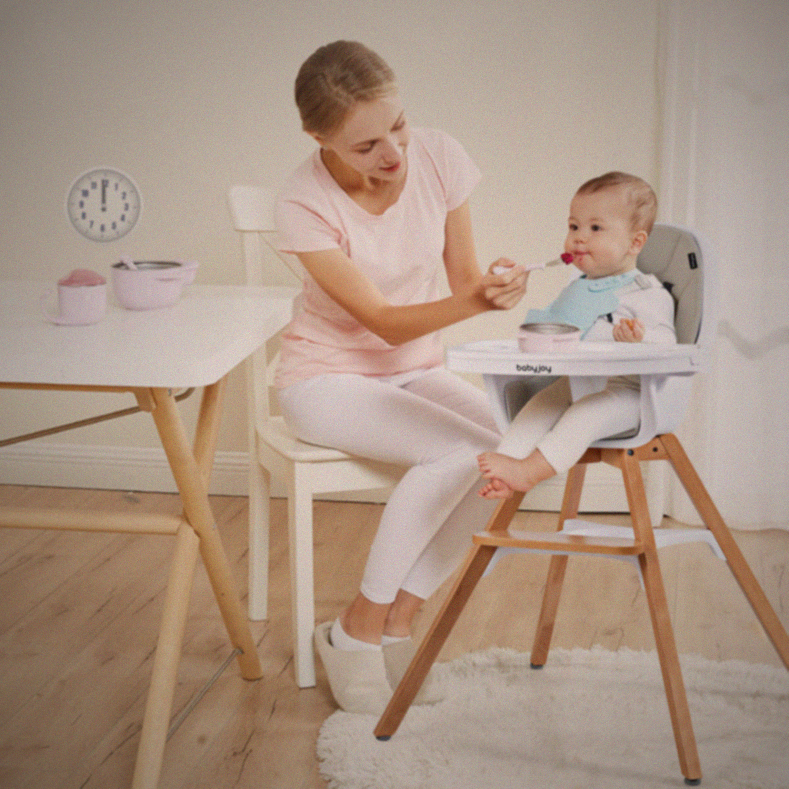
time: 11:59
